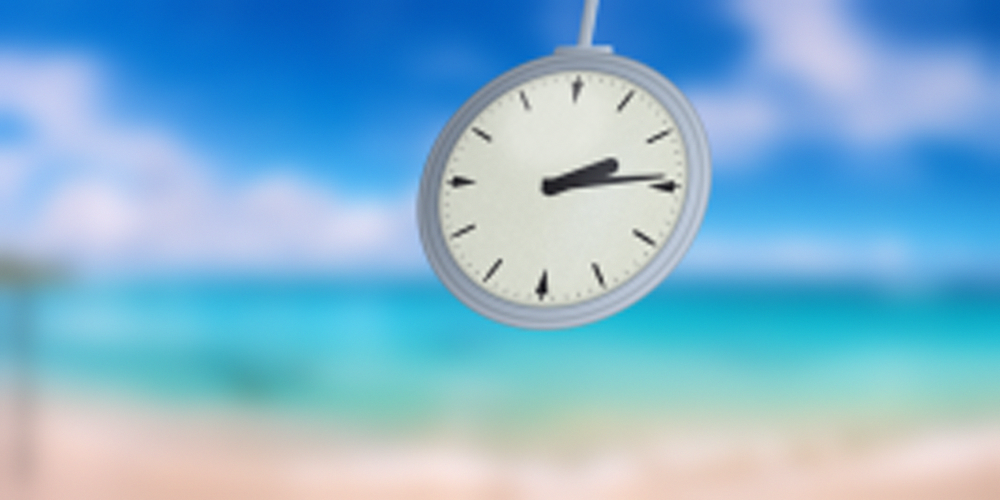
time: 2:14
